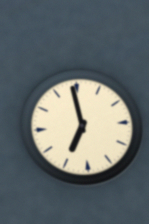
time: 6:59
